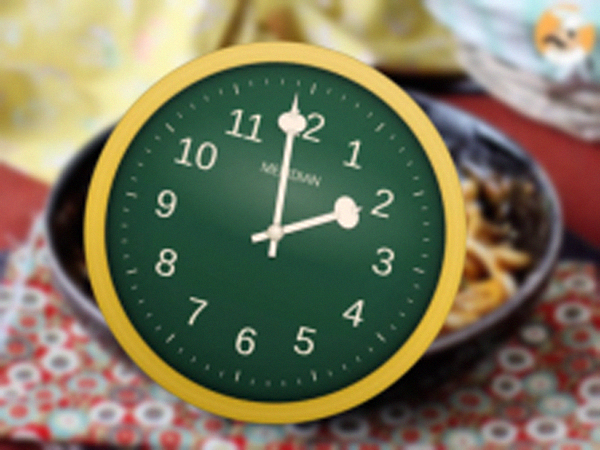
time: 1:59
